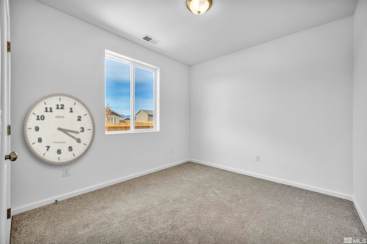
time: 3:20
